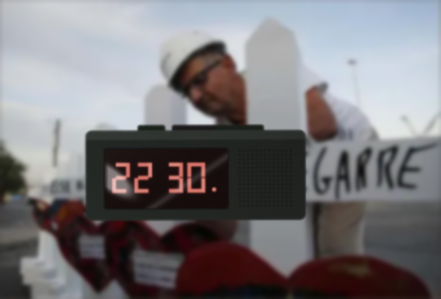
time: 22:30
